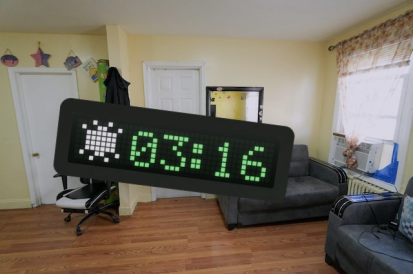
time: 3:16
